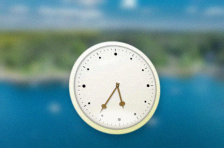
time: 5:36
